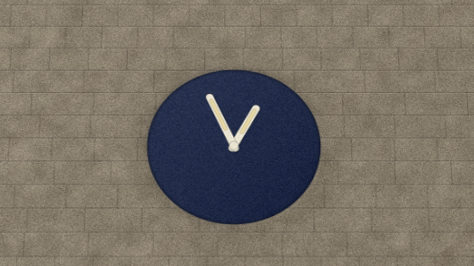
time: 12:56
